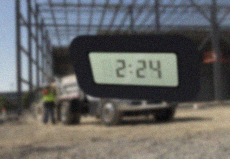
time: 2:24
